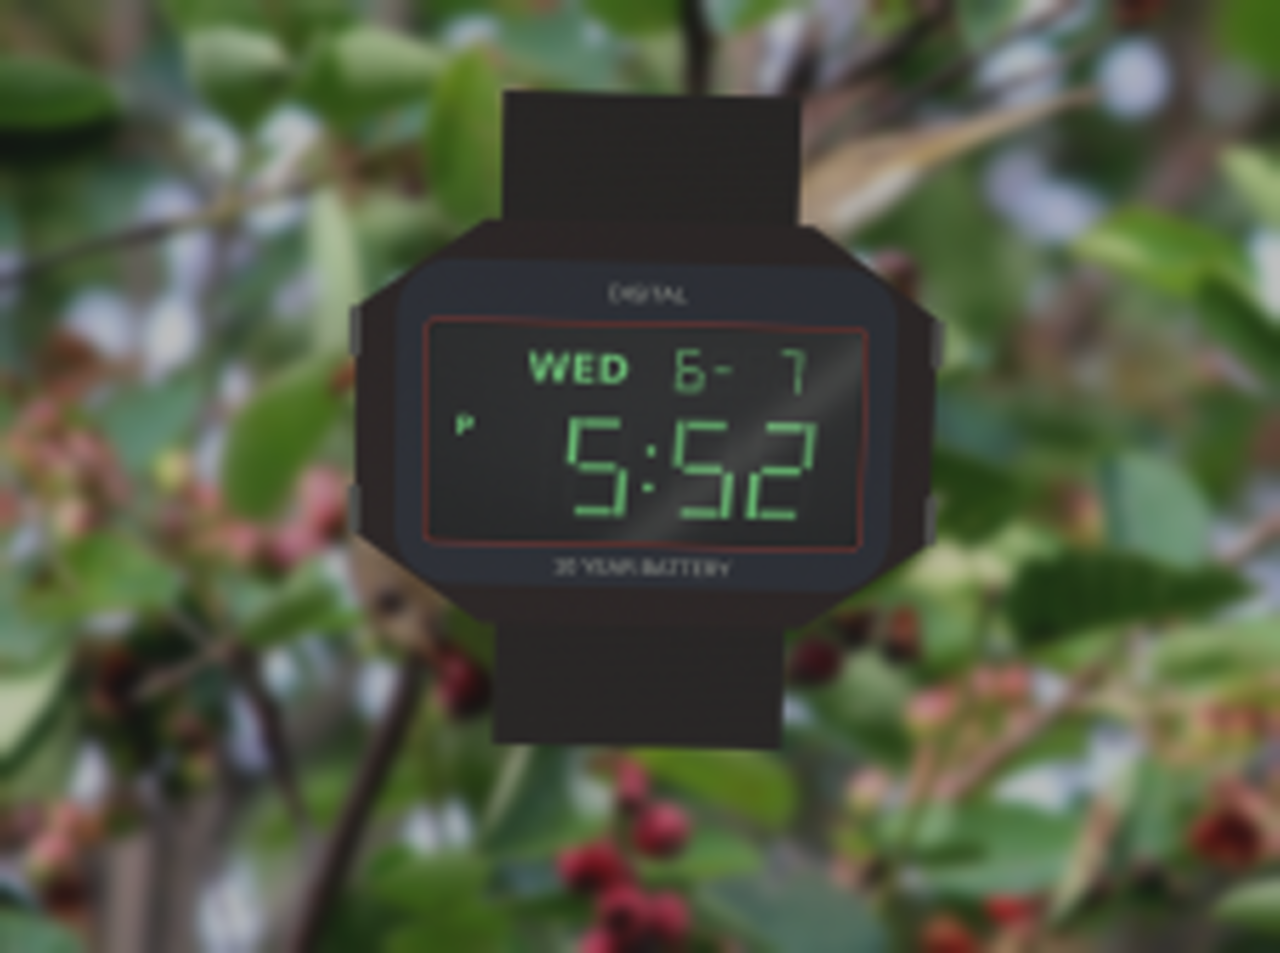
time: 5:52
